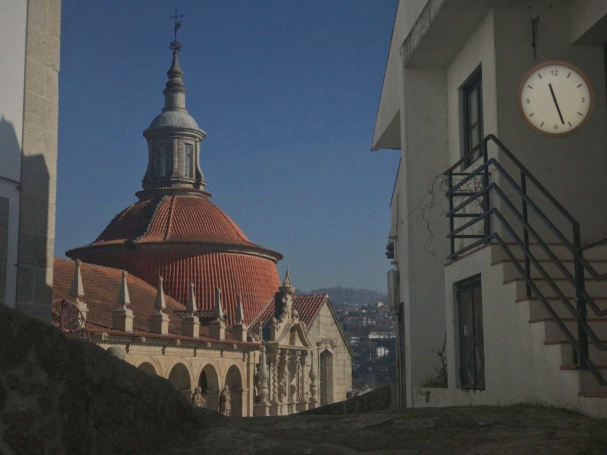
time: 11:27
